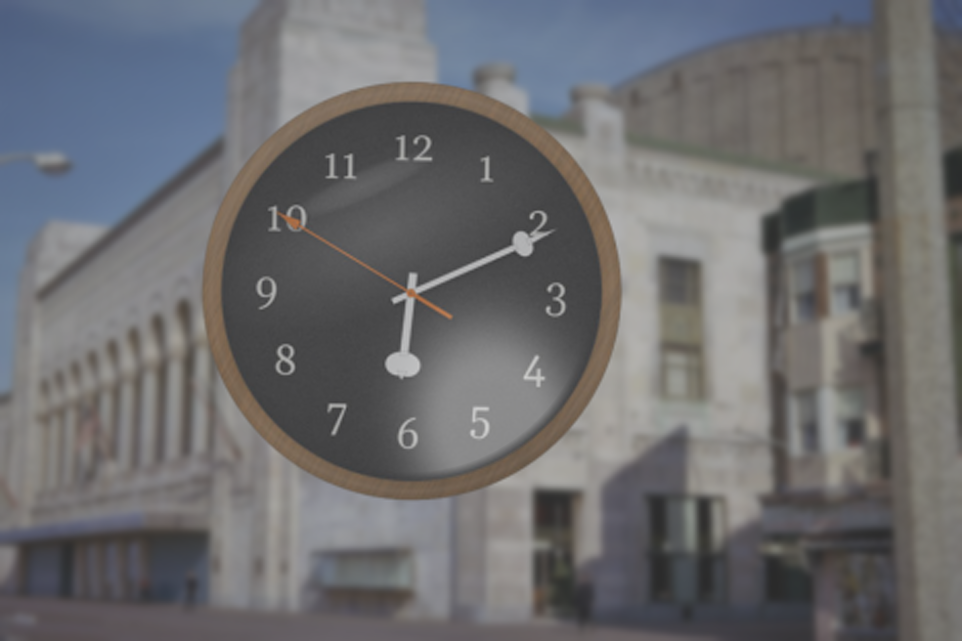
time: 6:10:50
